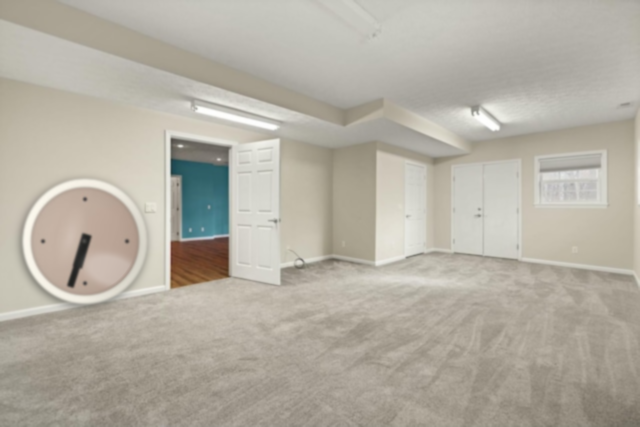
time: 6:33
